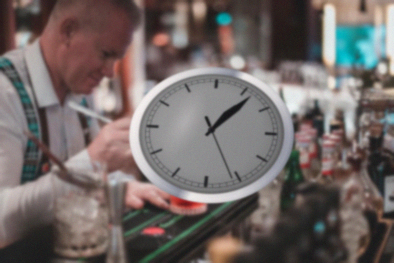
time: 1:06:26
